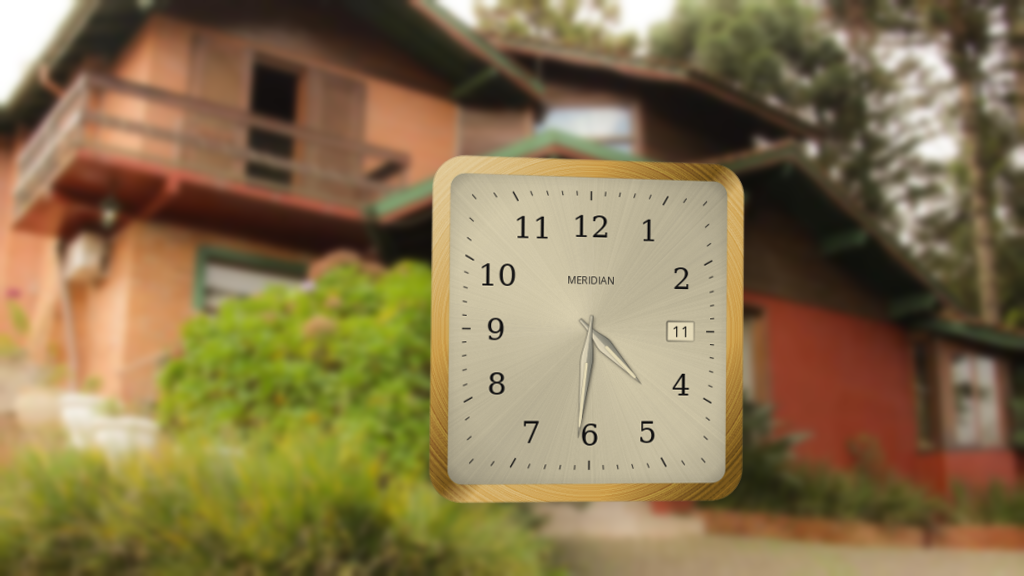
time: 4:31
